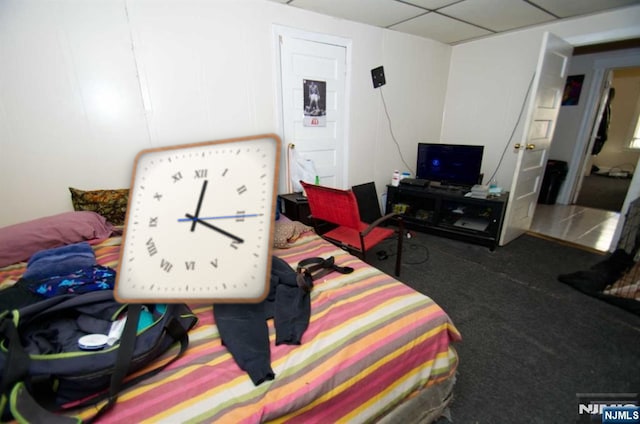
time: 12:19:15
